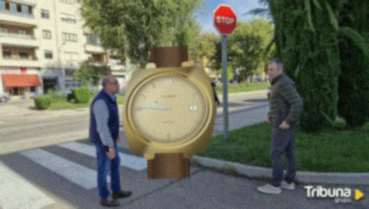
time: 9:46
